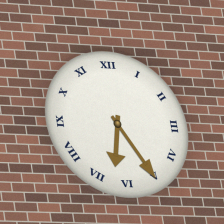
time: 6:25
